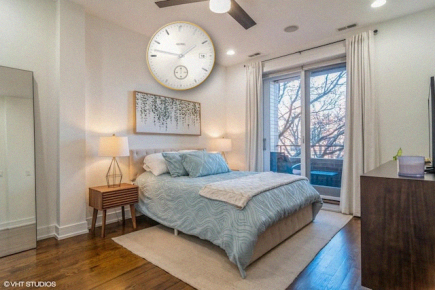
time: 1:47
